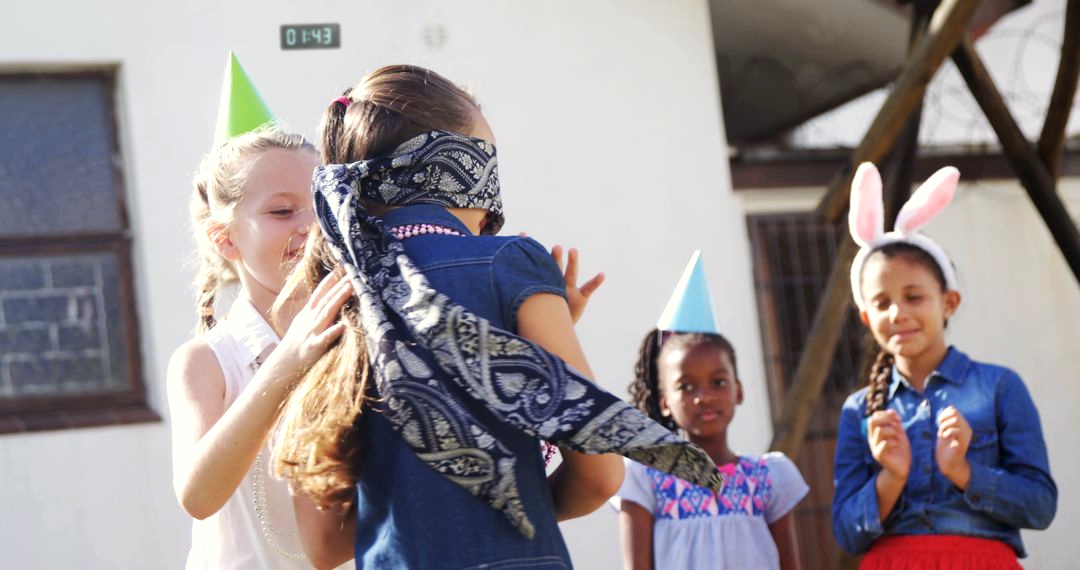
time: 1:43
